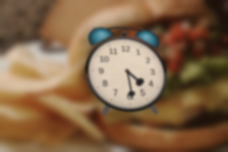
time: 4:29
